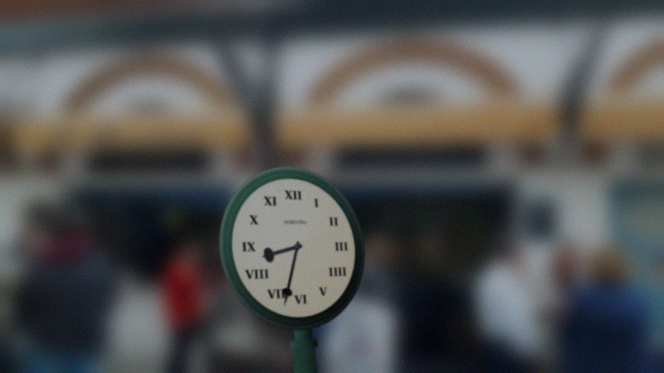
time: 8:33
